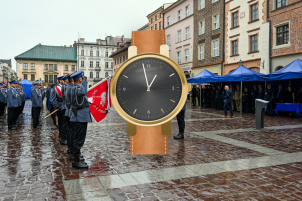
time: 12:58
